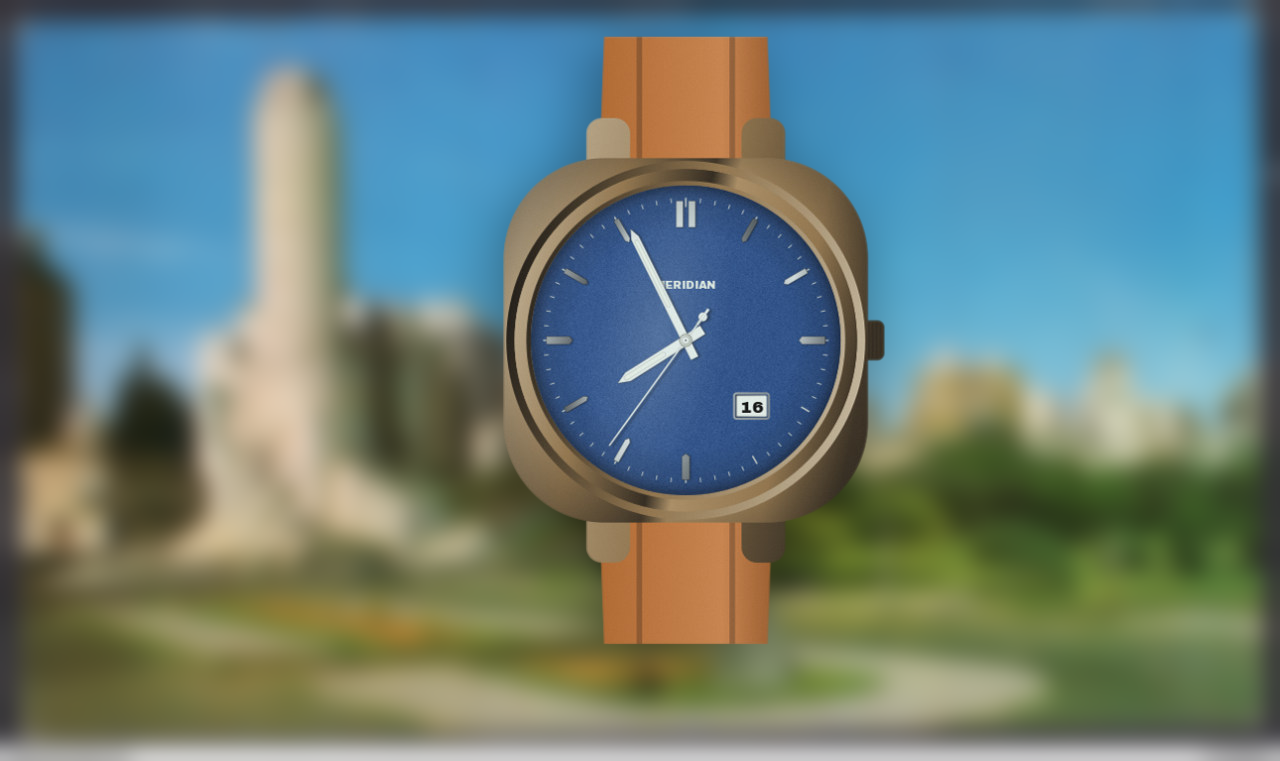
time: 7:55:36
